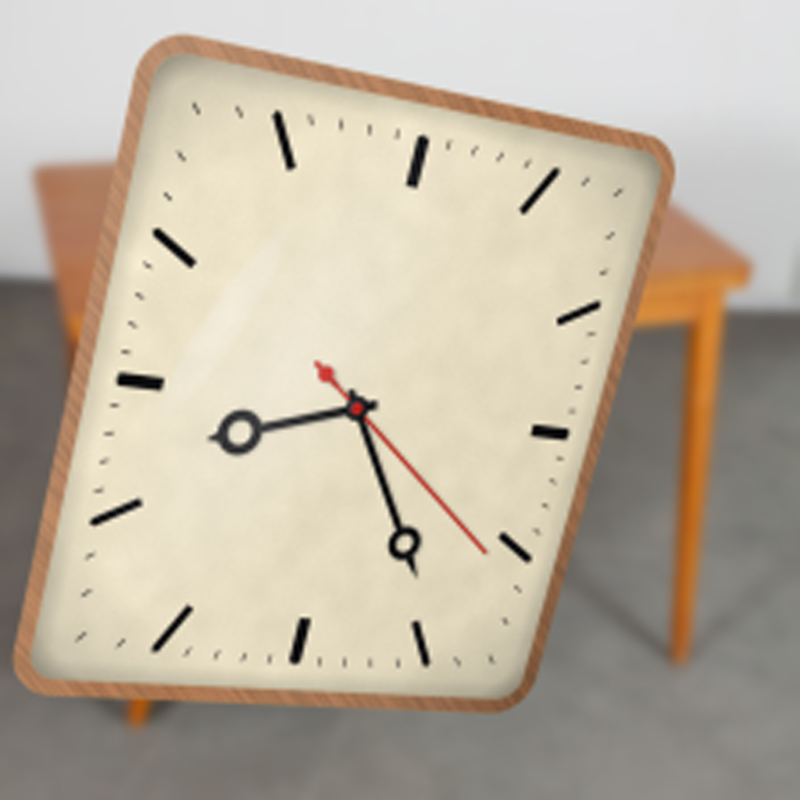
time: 8:24:21
